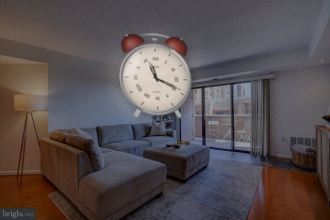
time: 11:19
